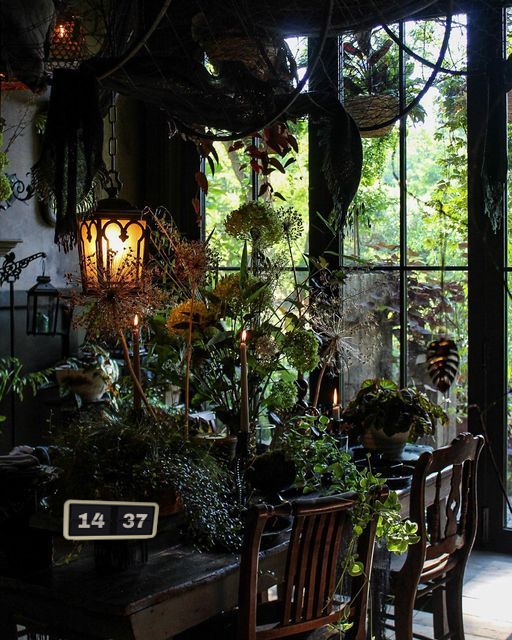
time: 14:37
